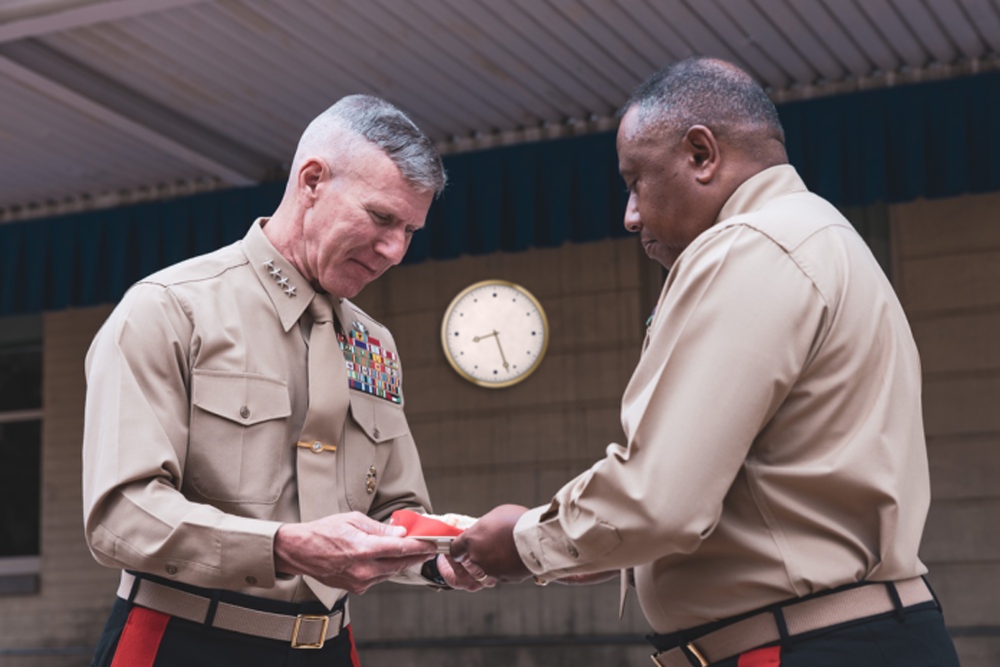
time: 8:27
